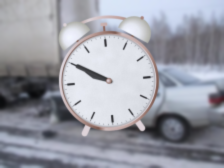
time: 9:50
